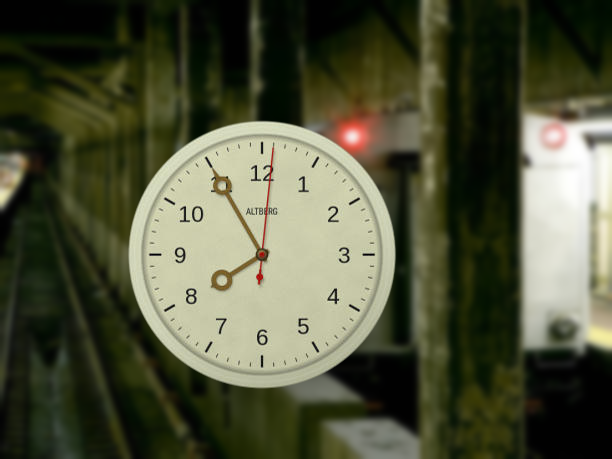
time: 7:55:01
